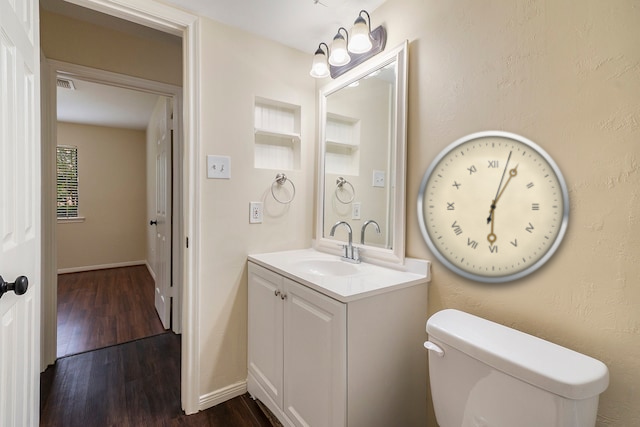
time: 6:05:03
